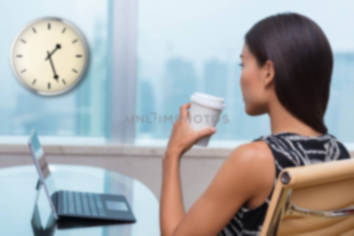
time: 1:27
